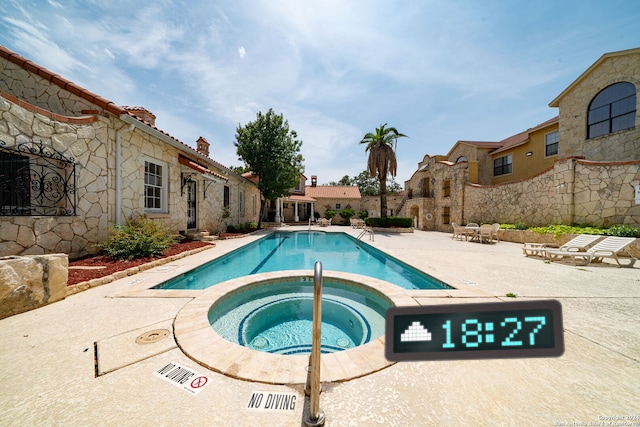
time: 18:27
